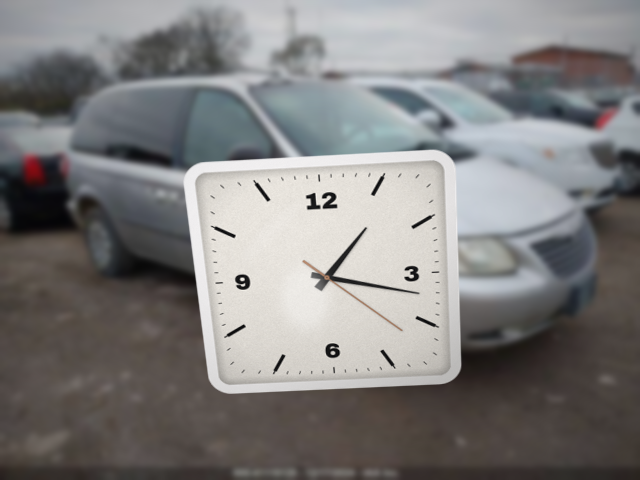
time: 1:17:22
